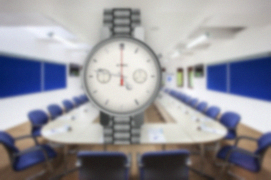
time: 4:47
